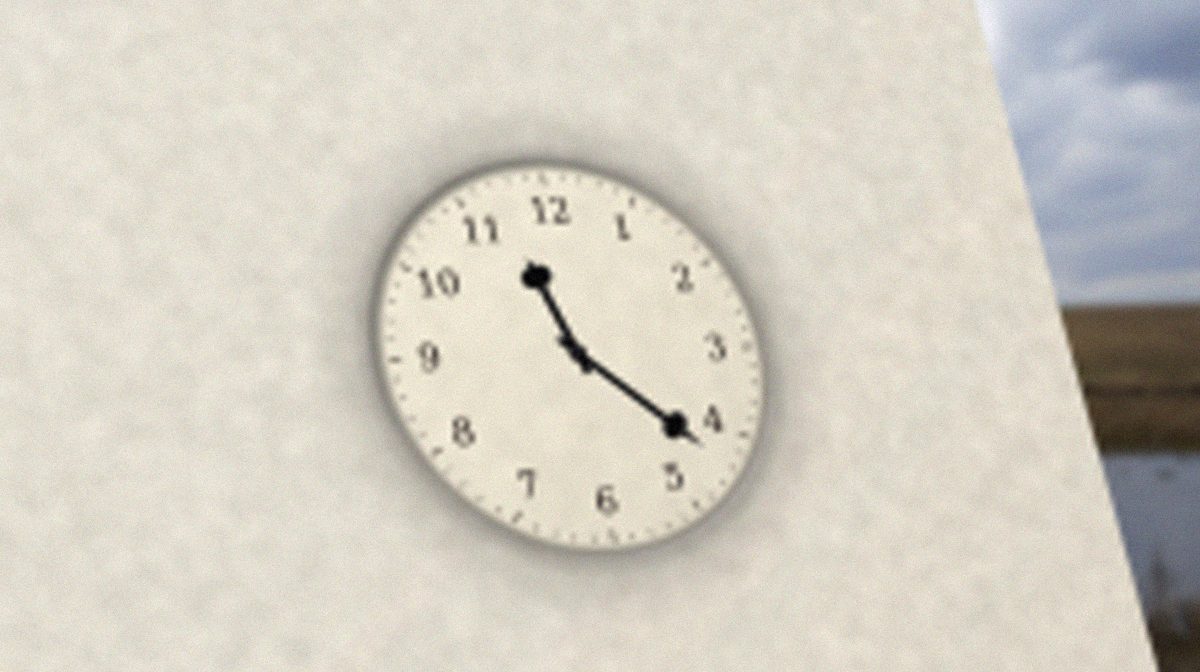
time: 11:22
